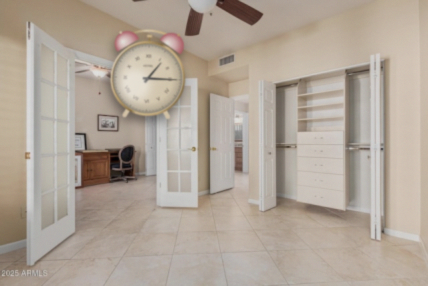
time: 1:15
